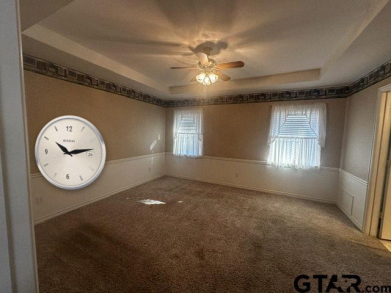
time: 10:13
